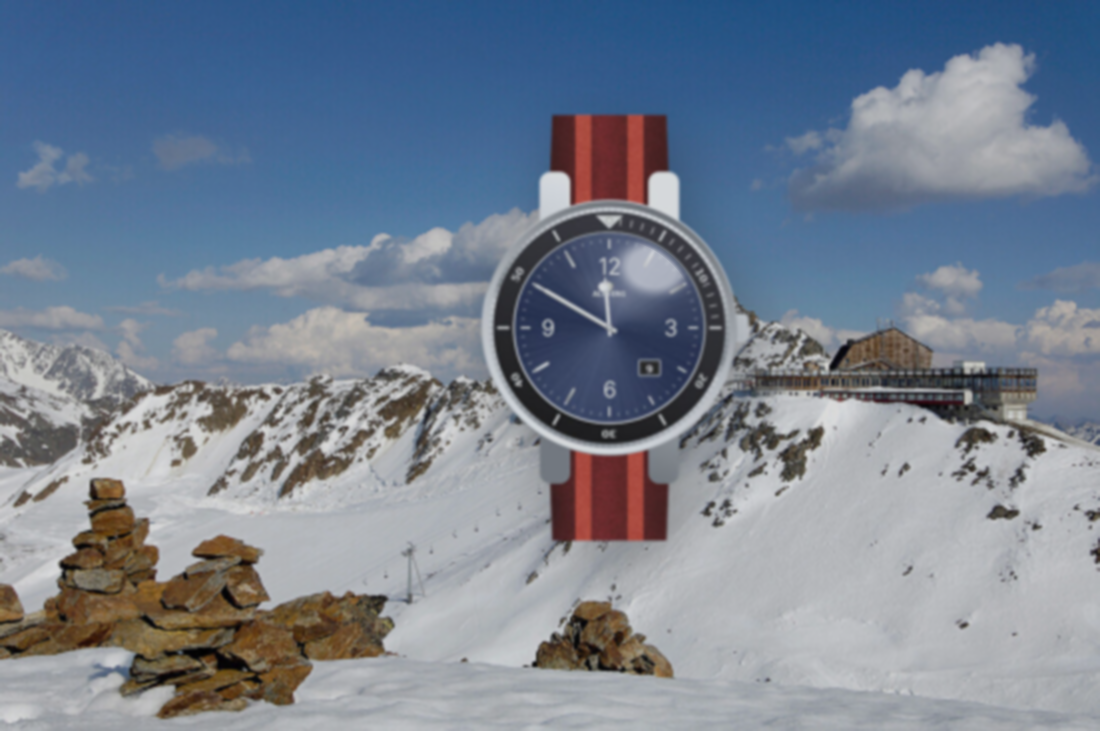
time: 11:50
